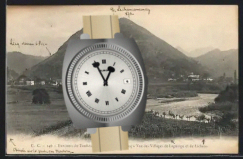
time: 12:56
